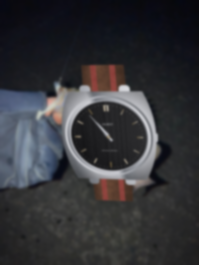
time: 10:54
